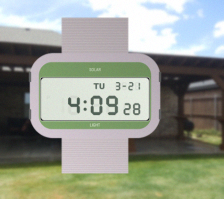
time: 4:09:28
